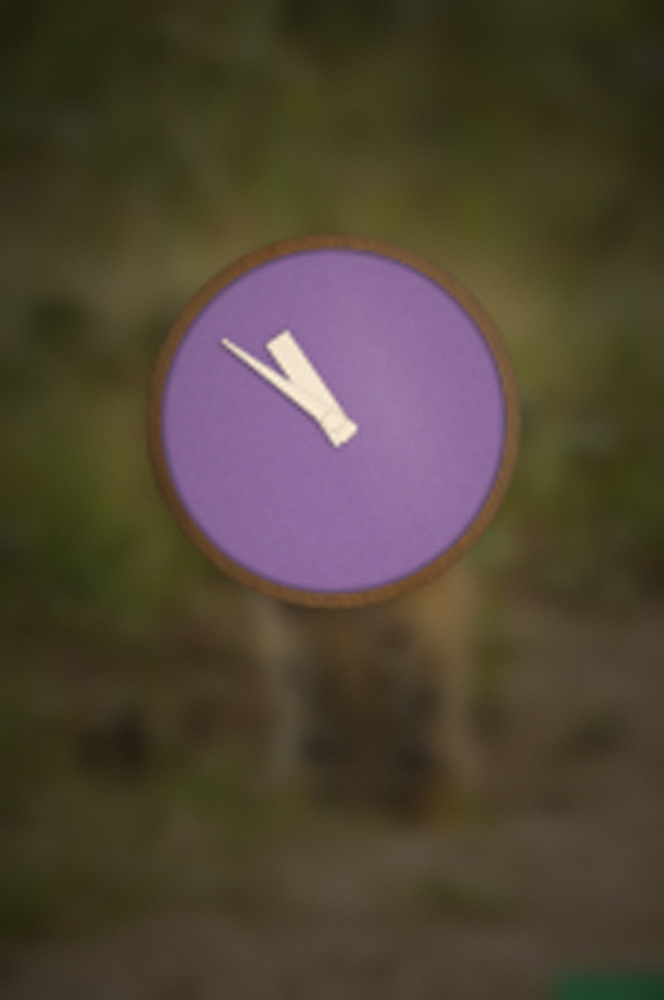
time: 10:51
